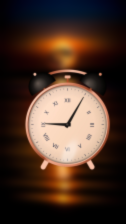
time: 9:05
